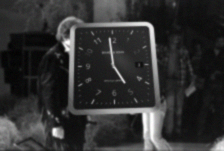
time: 4:59
